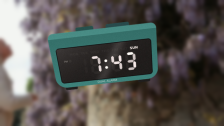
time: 7:43
